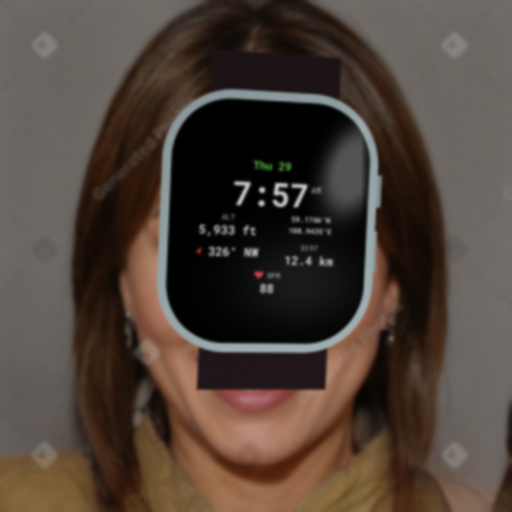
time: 7:57
